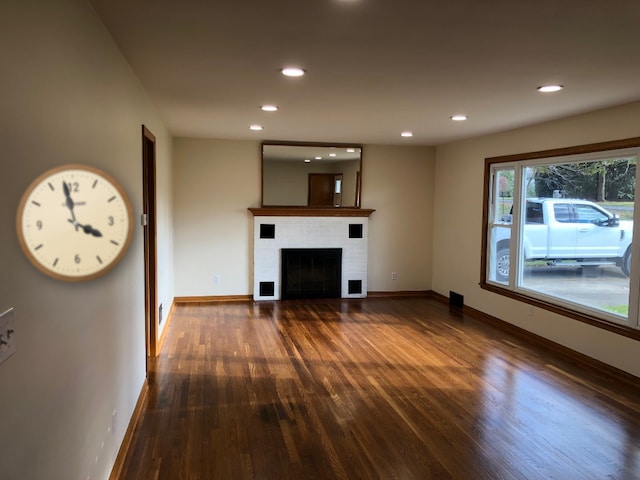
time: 3:58
